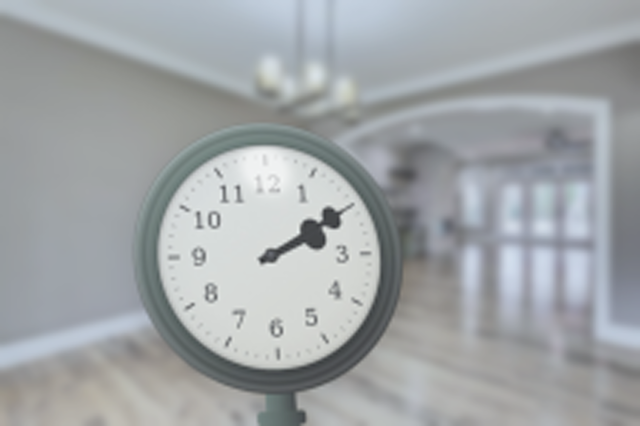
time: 2:10
